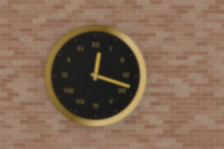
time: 12:18
